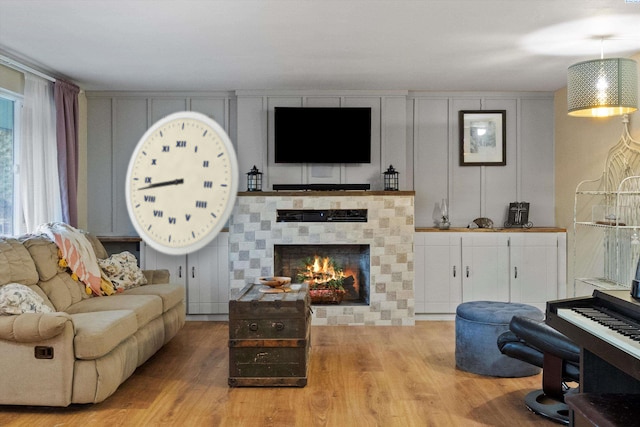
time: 8:43
